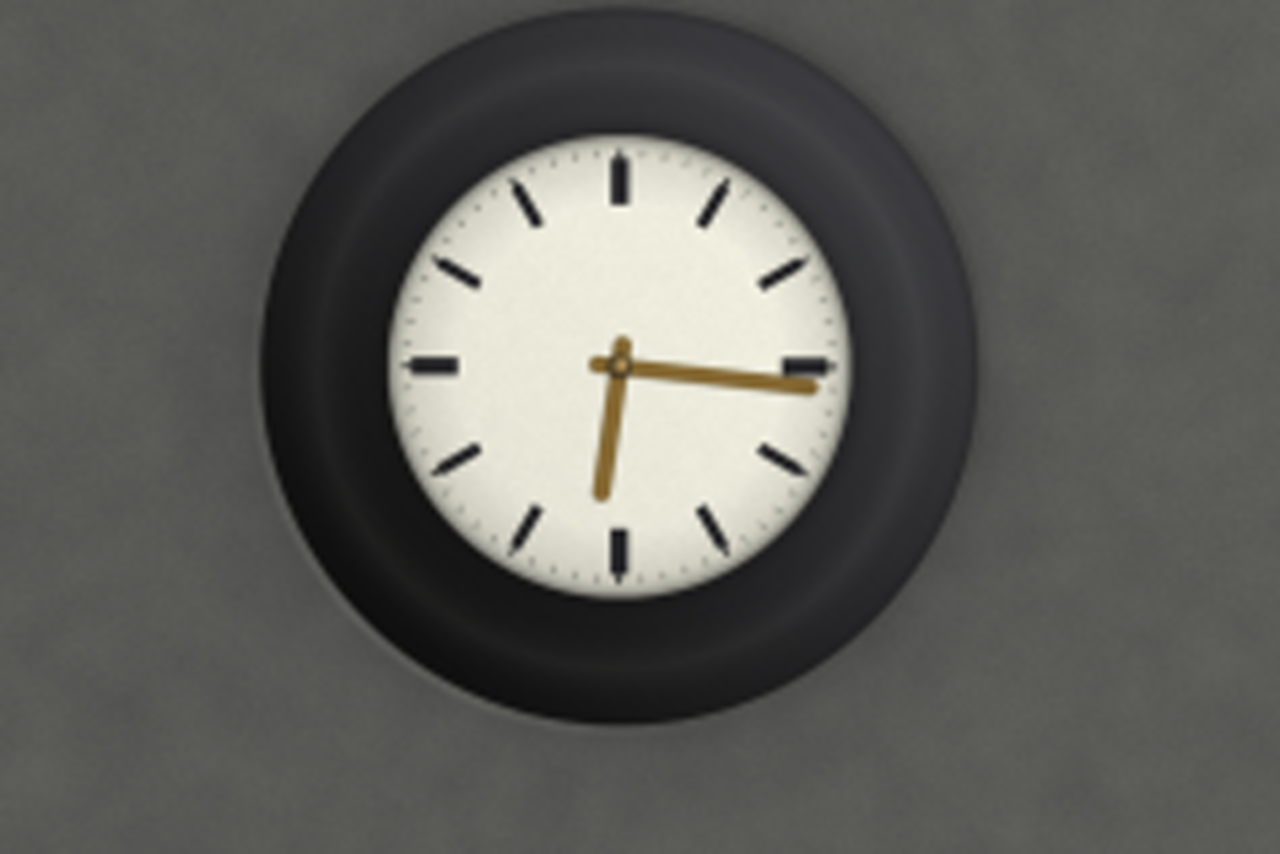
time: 6:16
